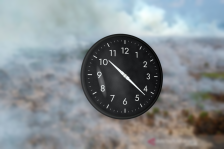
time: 10:22
